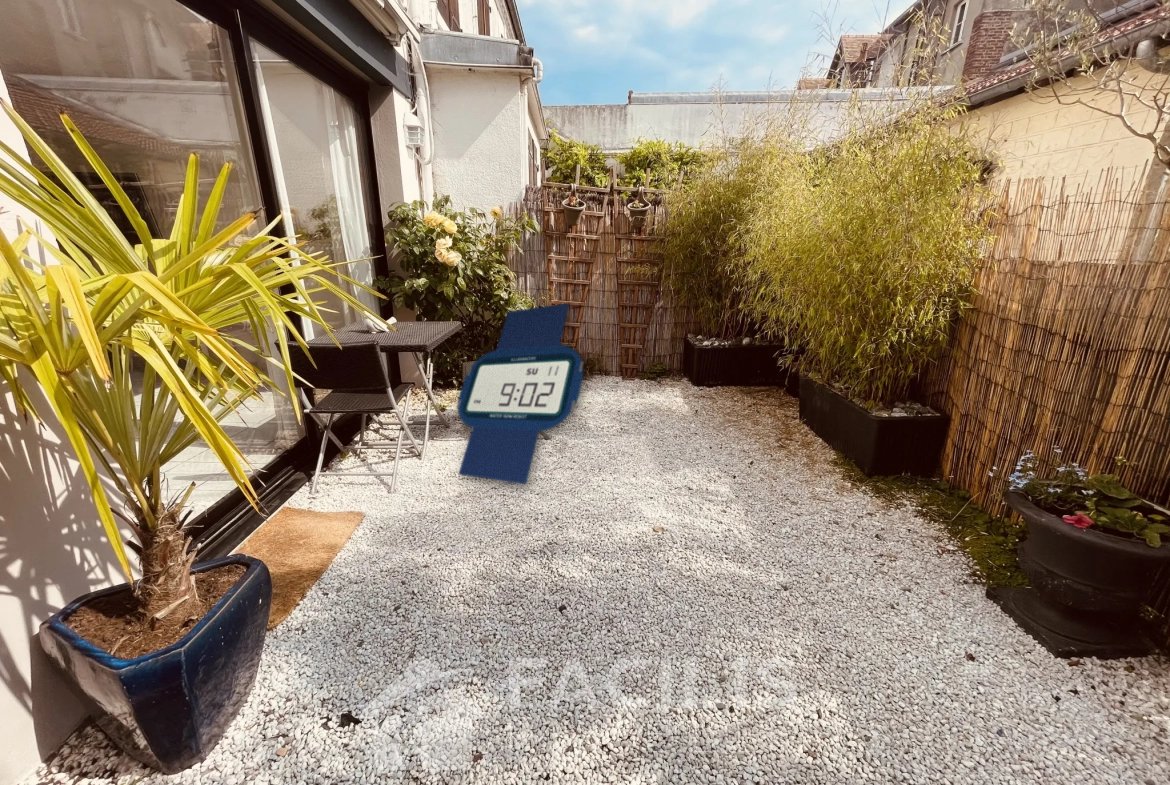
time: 9:02
